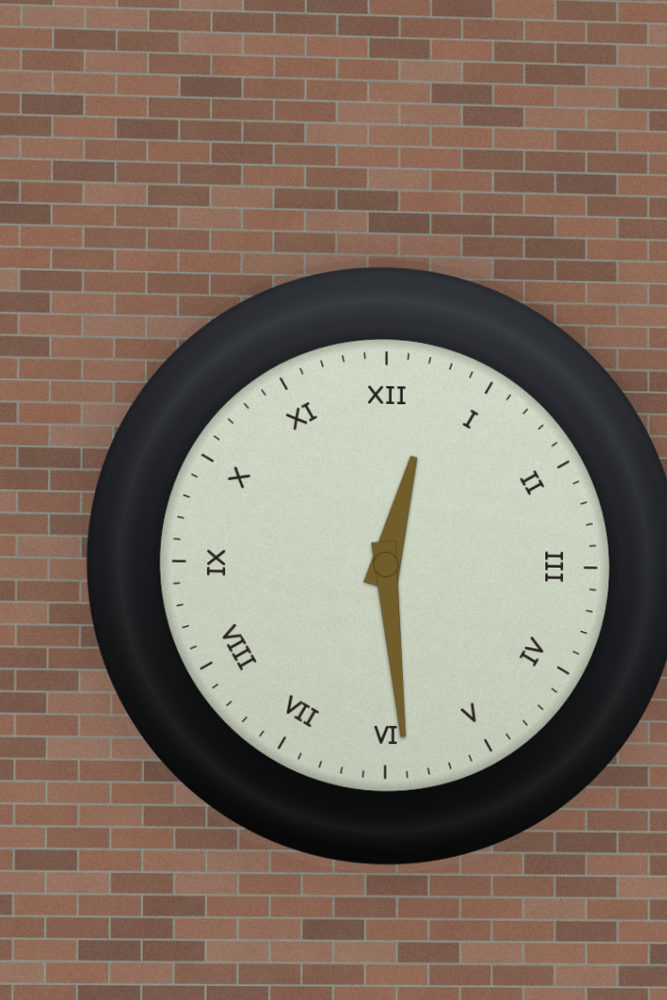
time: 12:29
